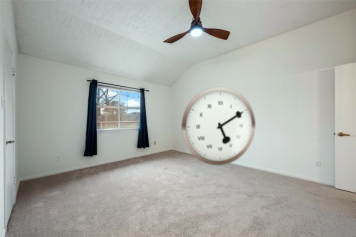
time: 5:10
